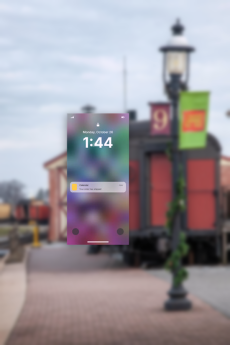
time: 1:44
